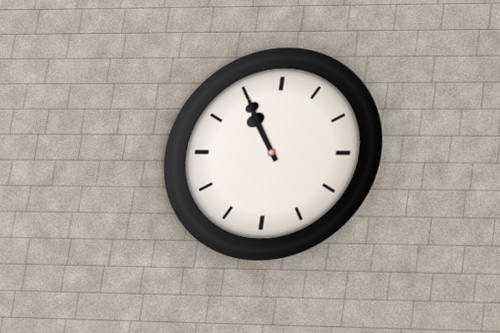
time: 10:55
